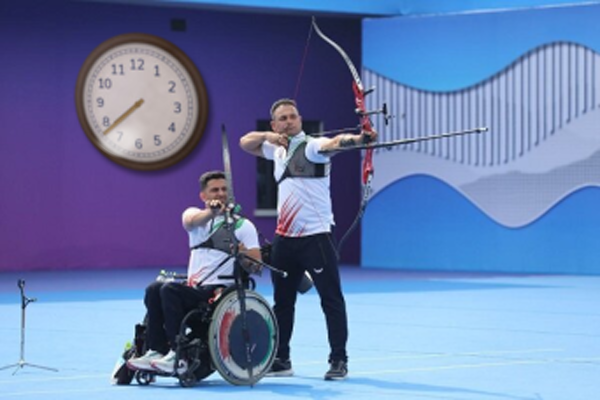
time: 7:38
